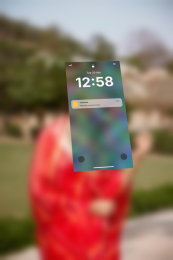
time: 12:58
